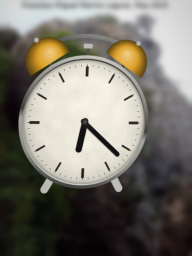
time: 6:22
